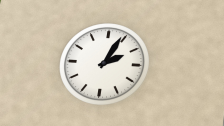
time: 2:04
